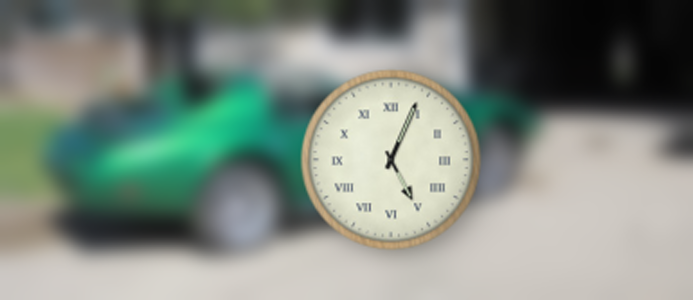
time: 5:04
